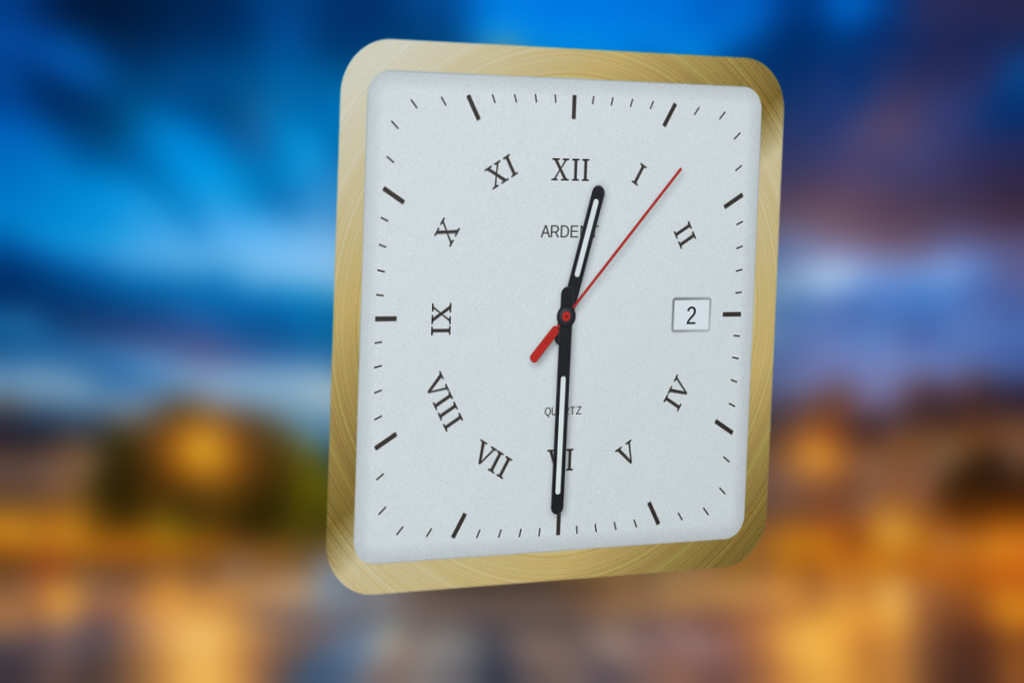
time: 12:30:07
